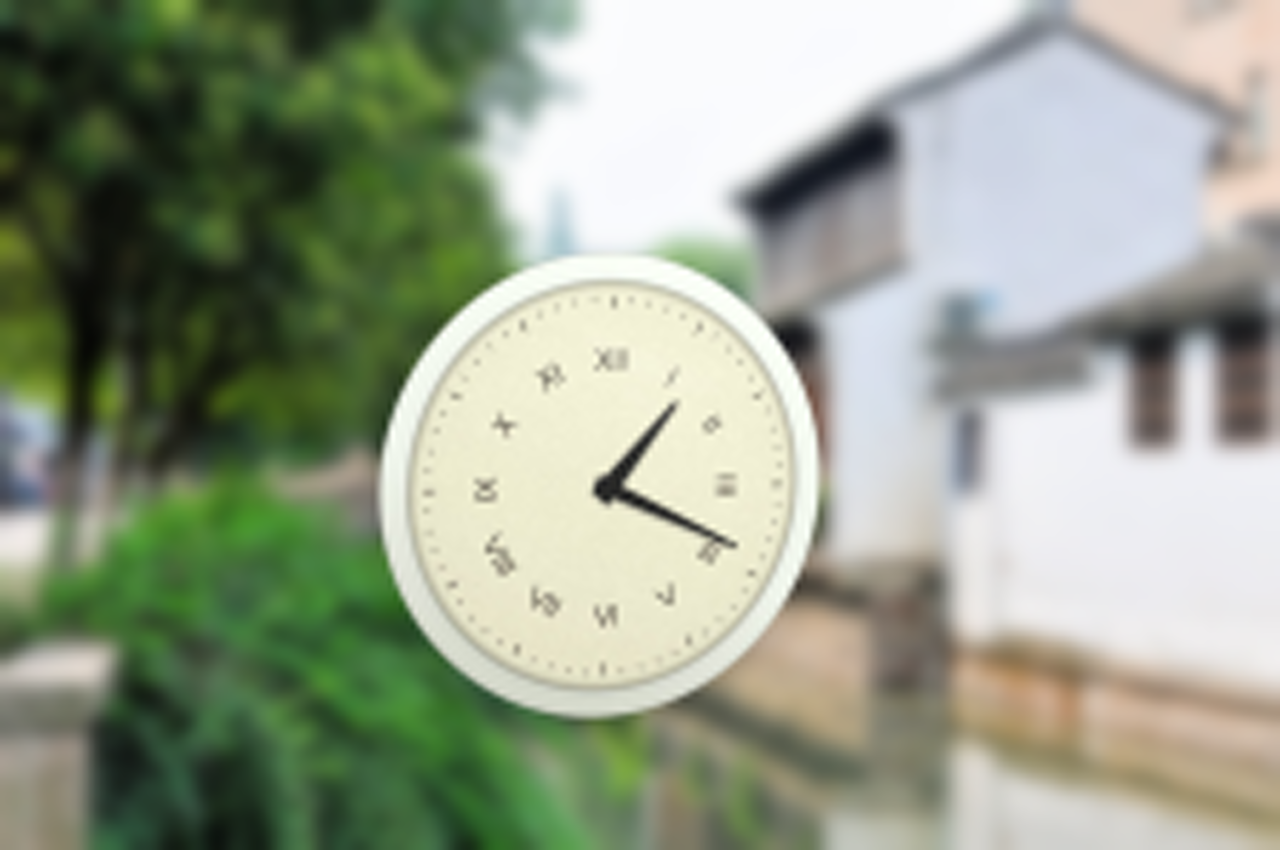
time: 1:19
